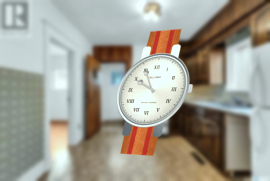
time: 9:55
